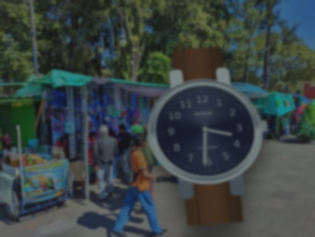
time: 3:31
